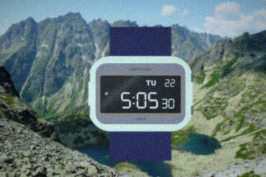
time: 5:05:30
